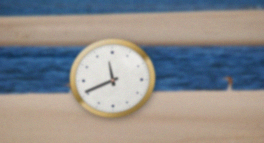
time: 11:41
